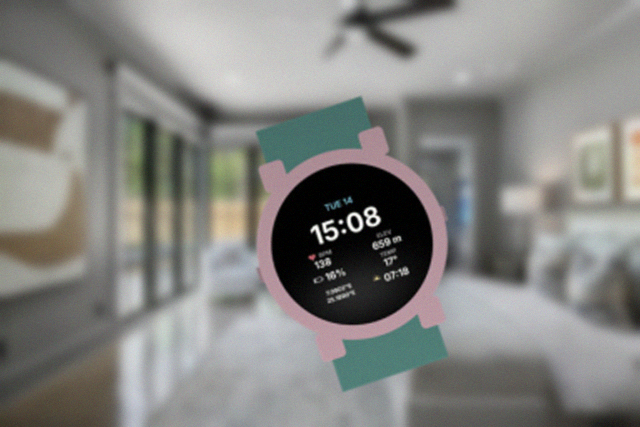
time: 15:08
